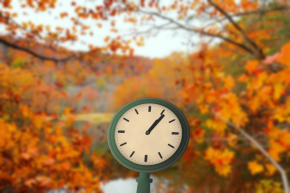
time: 1:06
